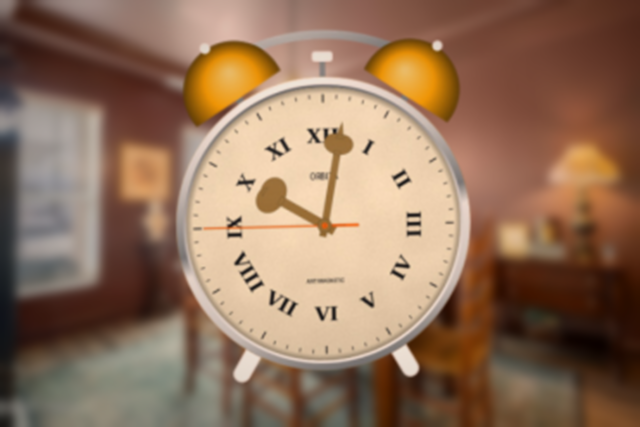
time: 10:01:45
